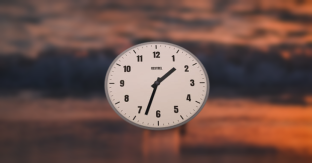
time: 1:33
